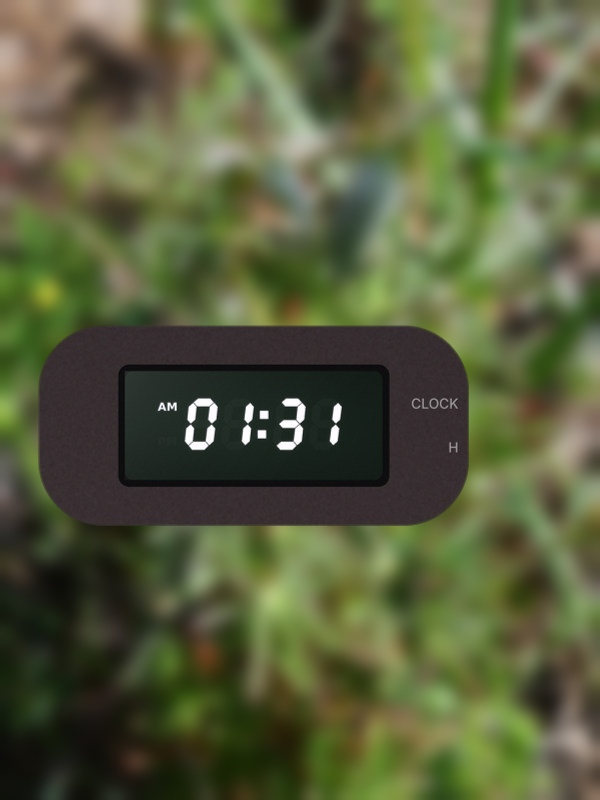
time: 1:31
